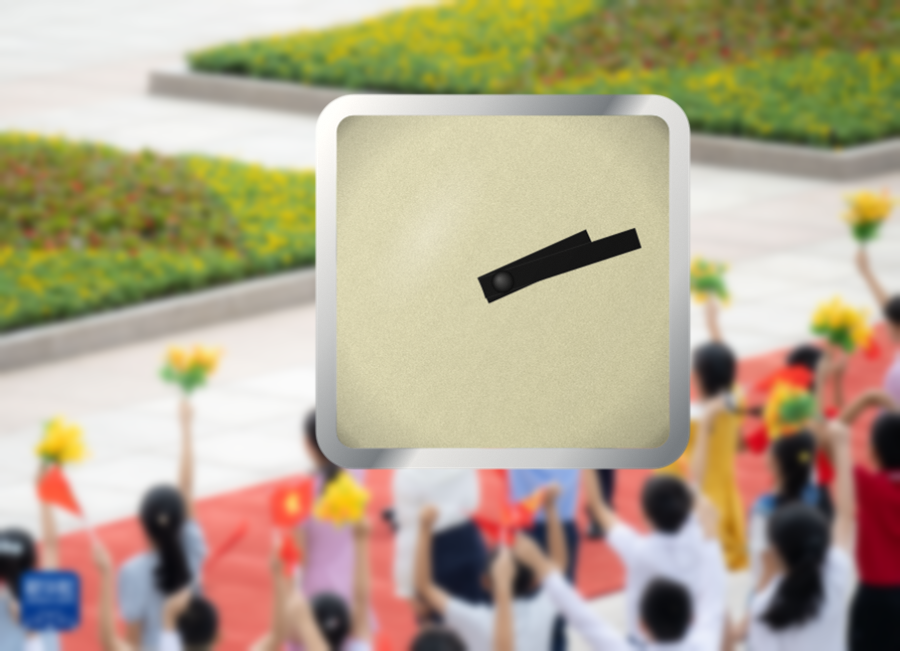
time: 2:12
